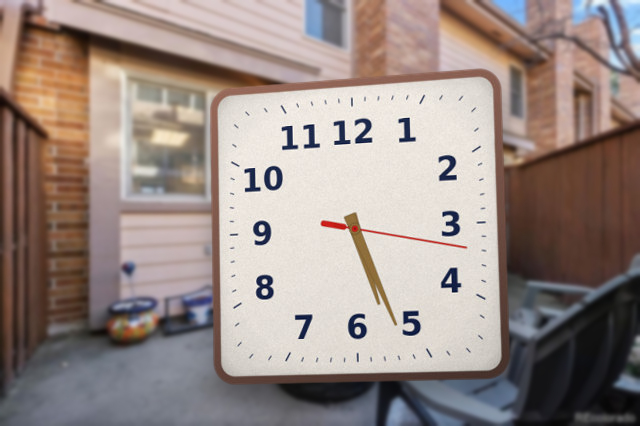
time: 5:26:17
